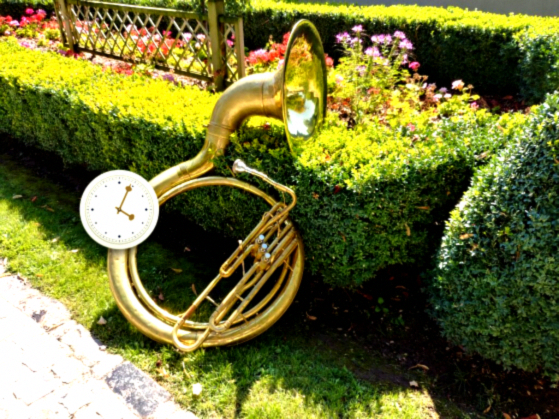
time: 4:04
